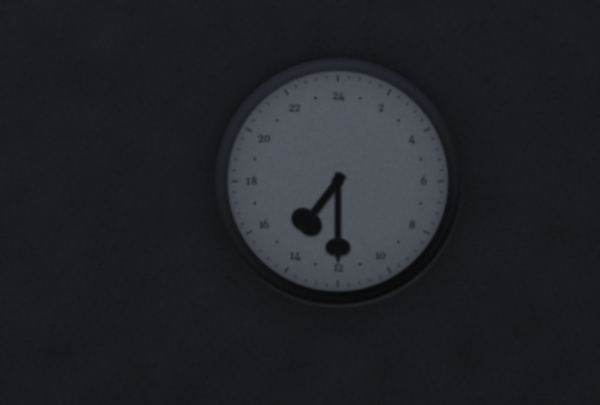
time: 14:30
